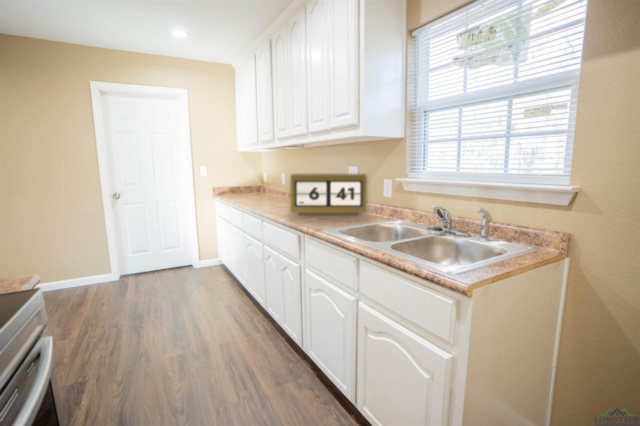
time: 6:41
